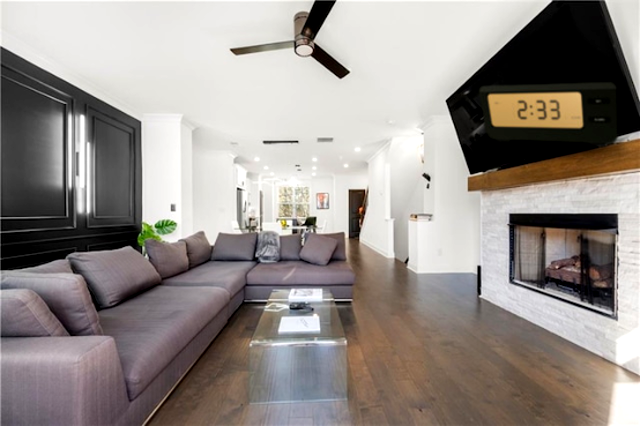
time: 2:33
